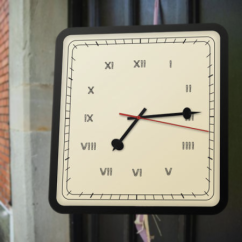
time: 7:14:17
